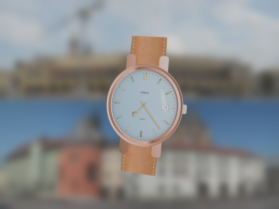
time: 7:23
